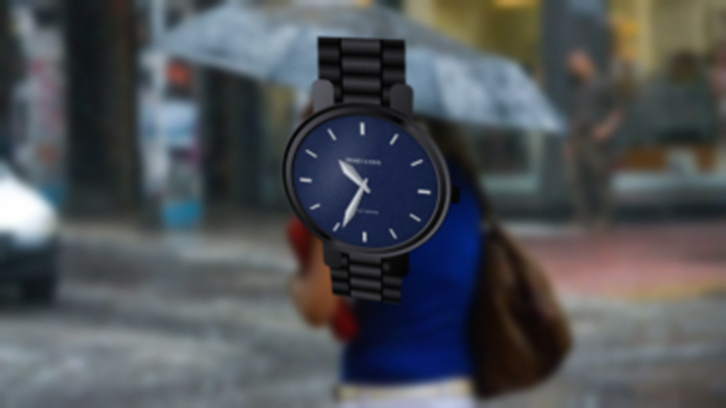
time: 10:34
